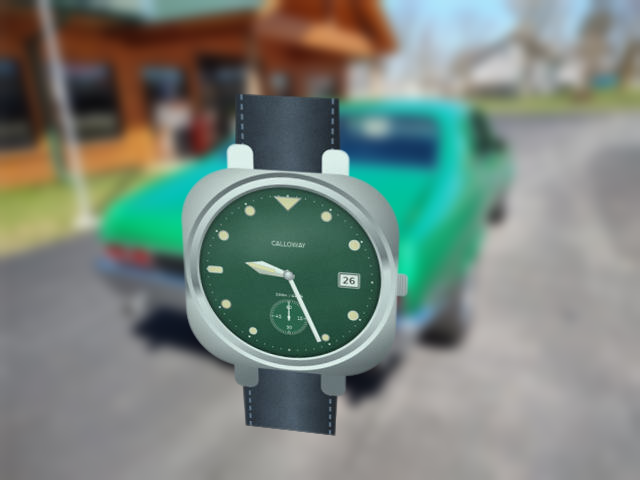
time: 9:26
